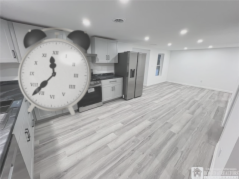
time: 11:37
